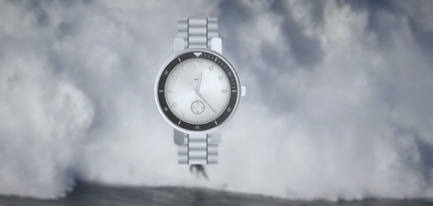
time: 12:23
